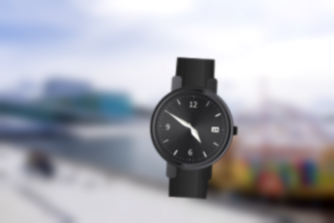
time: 4:50
